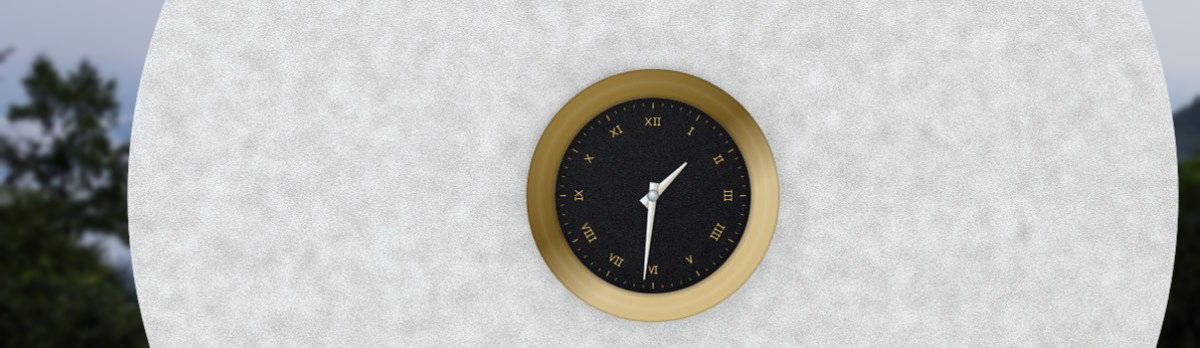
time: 1:31
